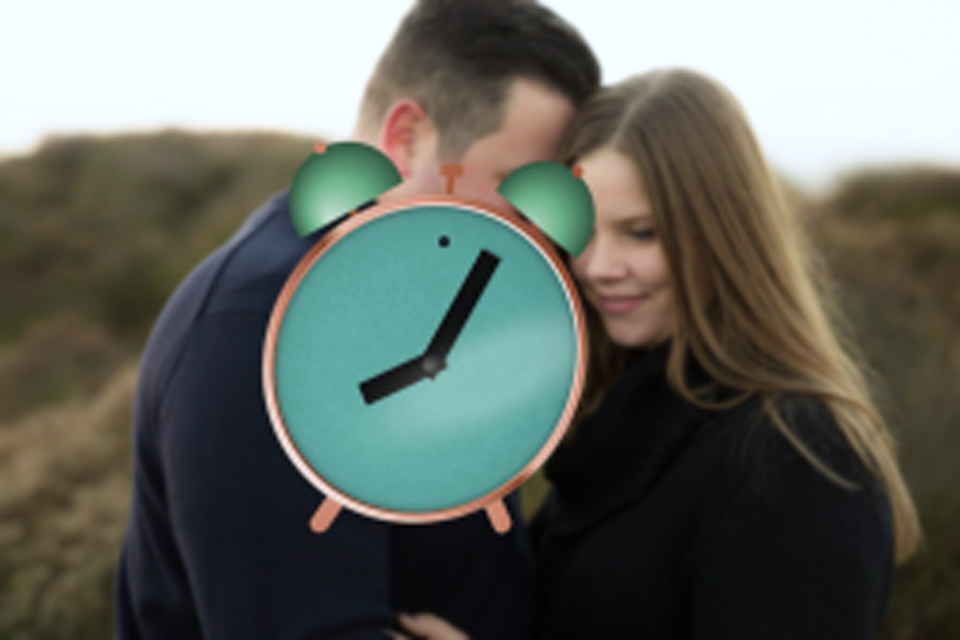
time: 8:04
